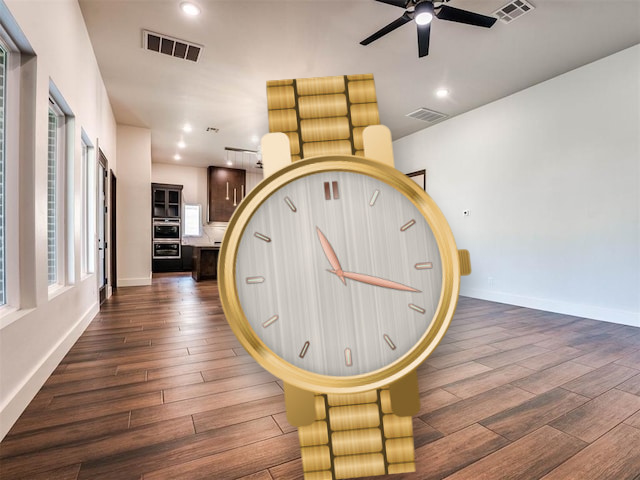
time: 11:18
